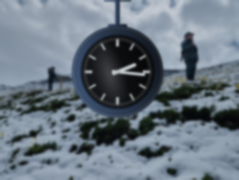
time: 2:16
